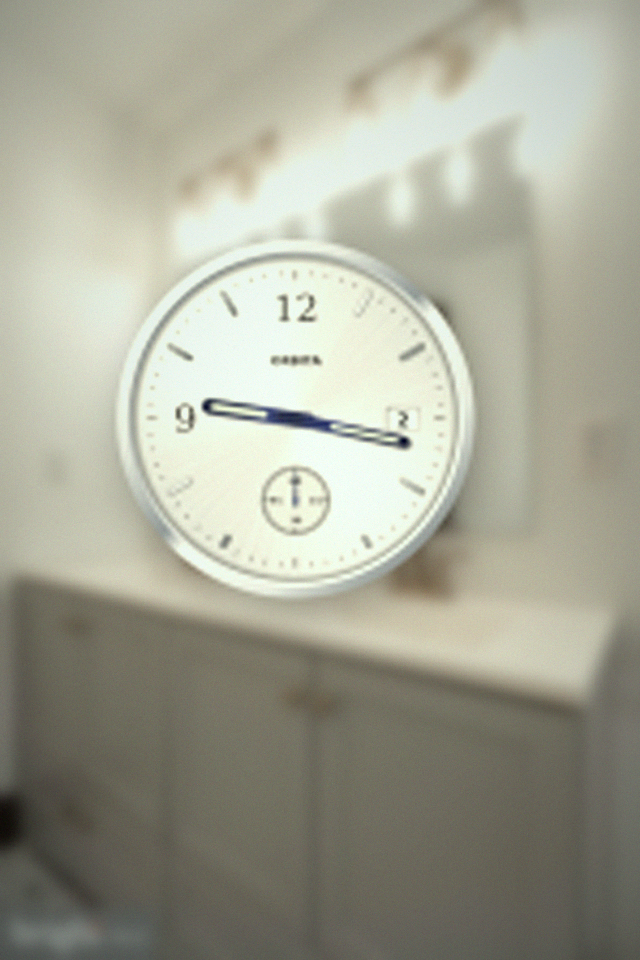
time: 9:17
